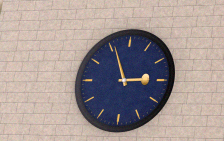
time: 2:56
